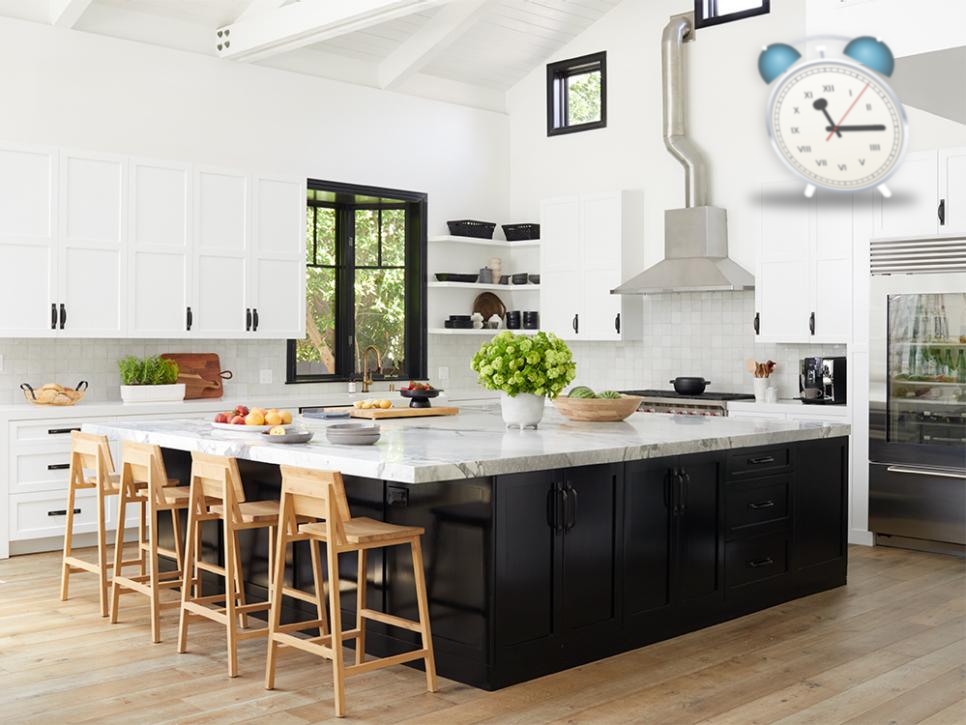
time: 11:15:07
